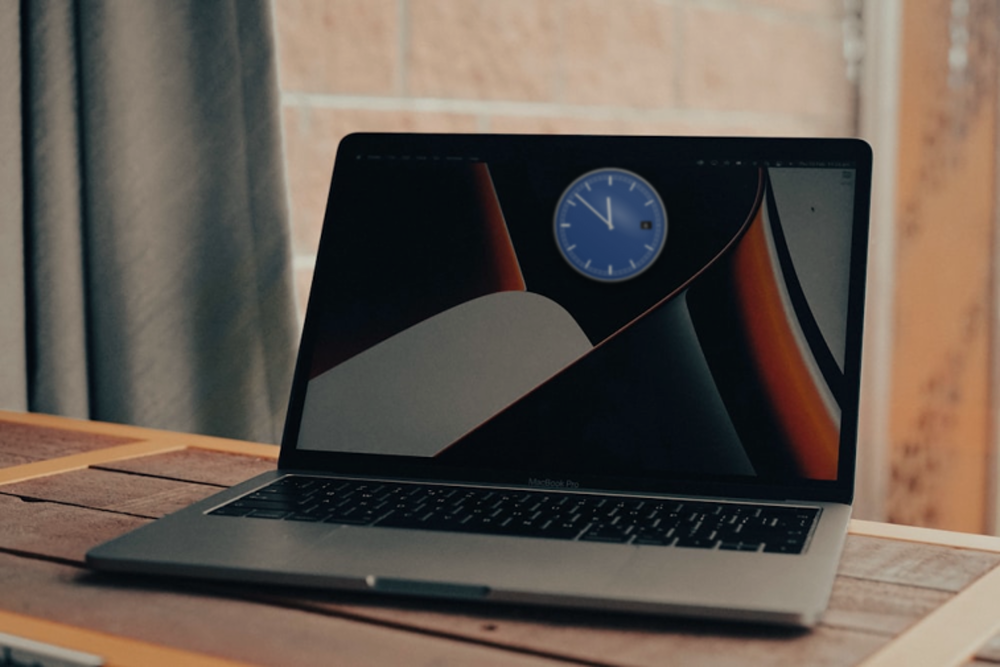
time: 11:52
